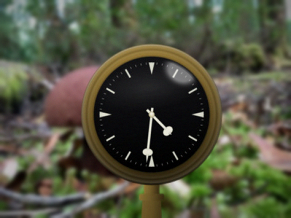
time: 4:31
